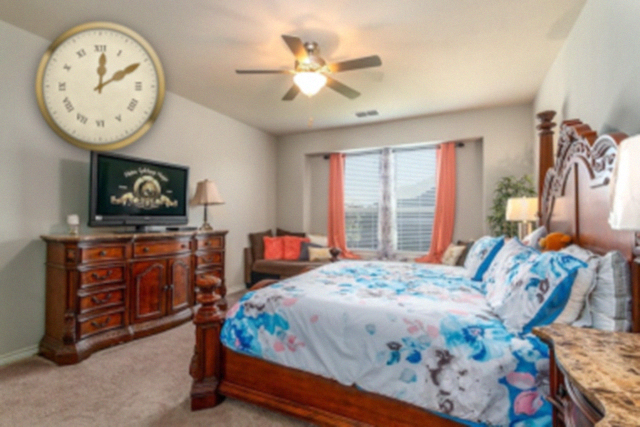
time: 12:10
